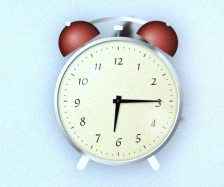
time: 6:15
